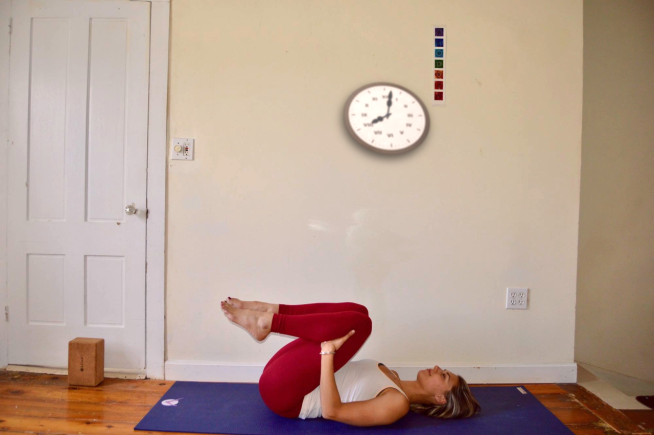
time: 8:02
